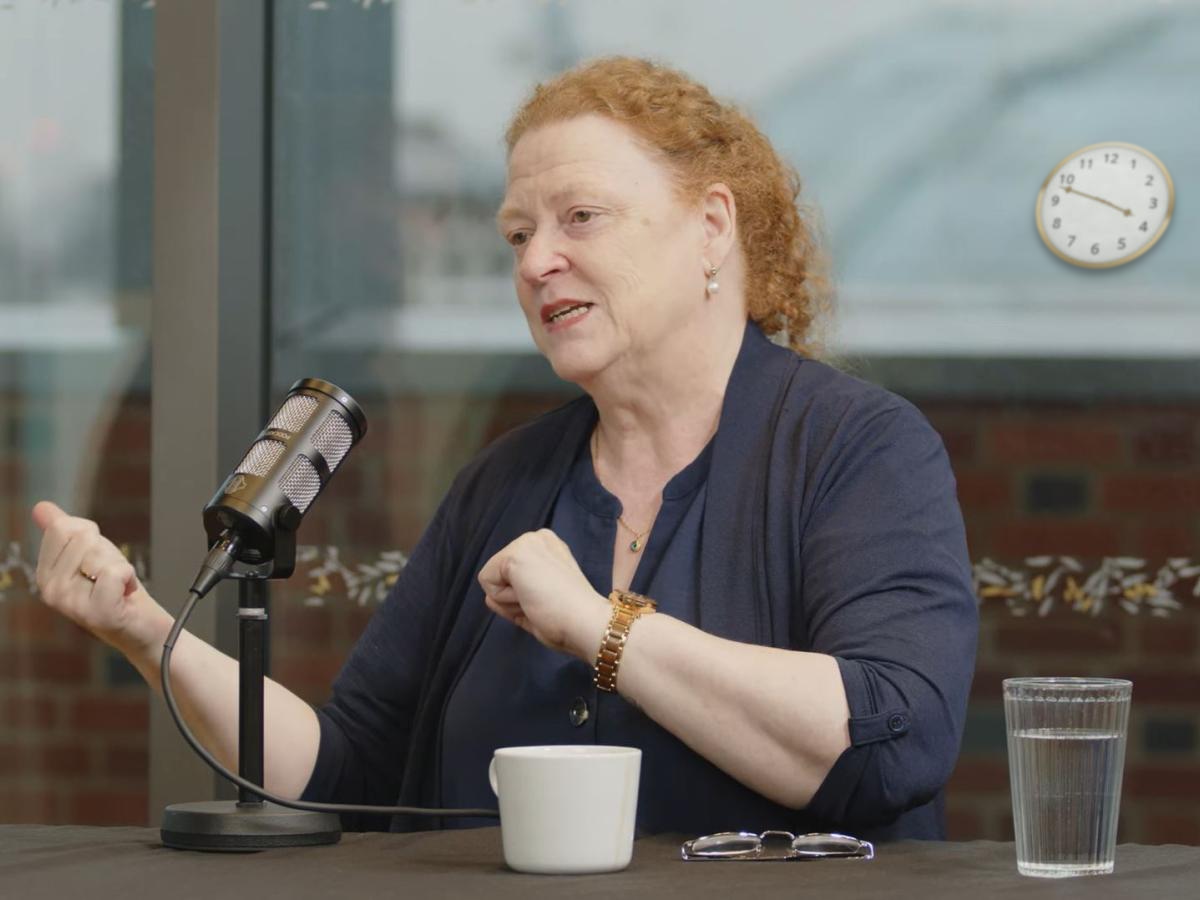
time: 3:48
